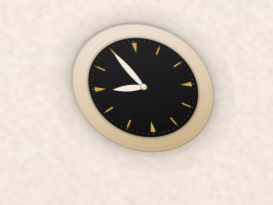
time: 8:55
